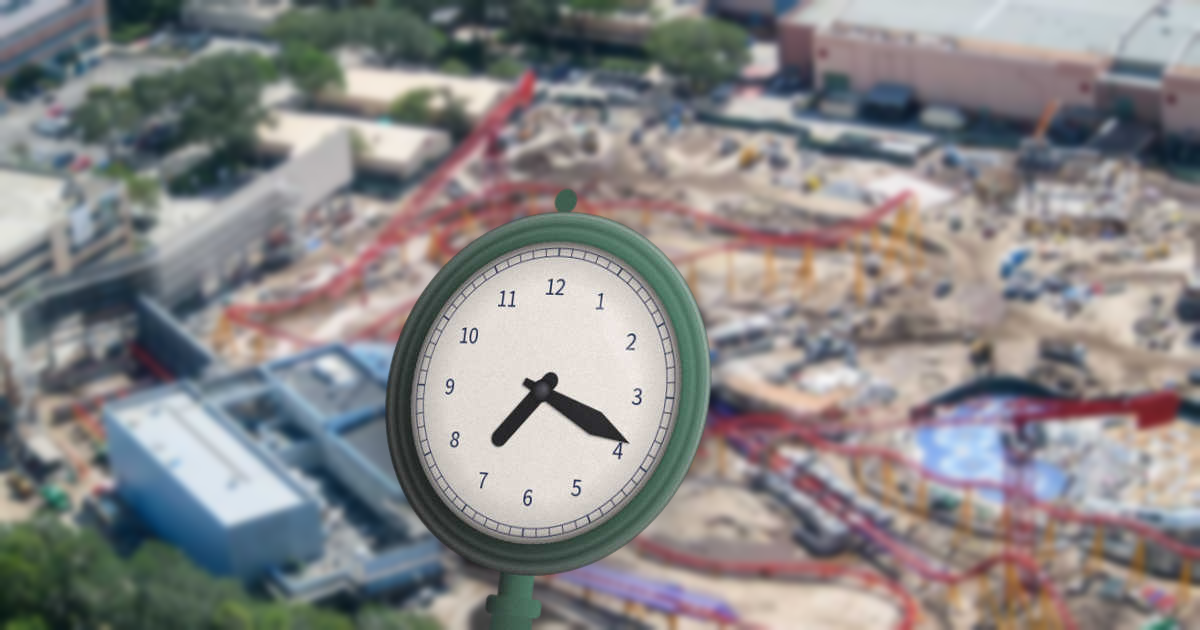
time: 7:19
